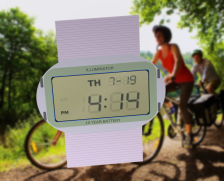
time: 4:14
